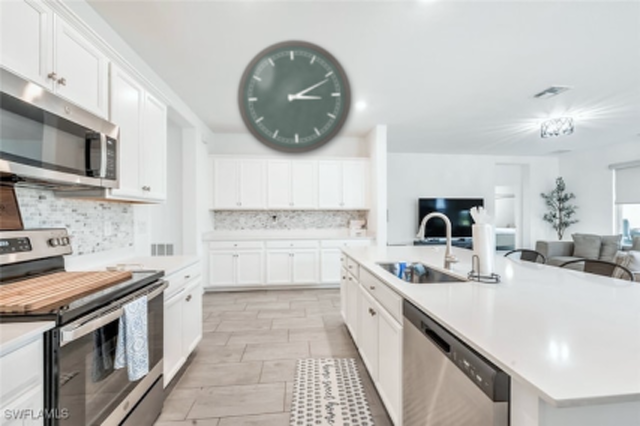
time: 3:11
